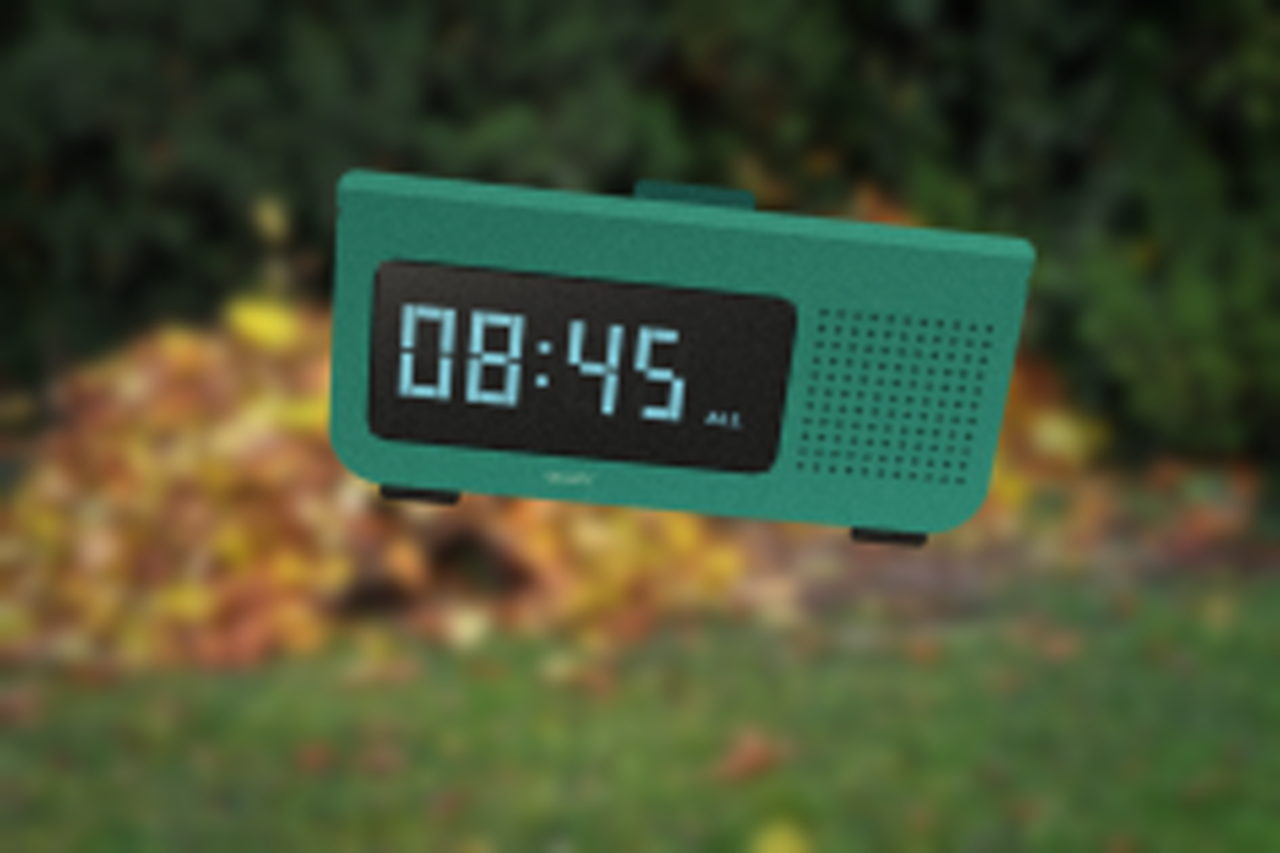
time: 8:45
